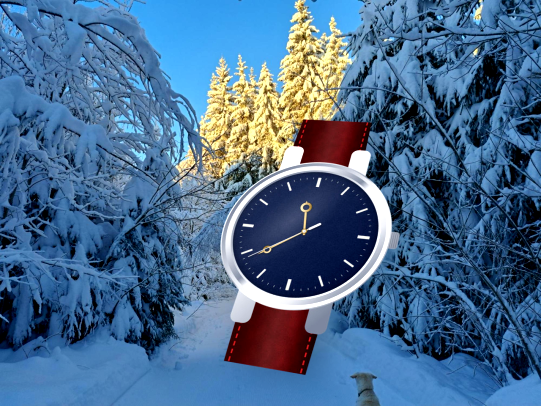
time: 11:38:39
